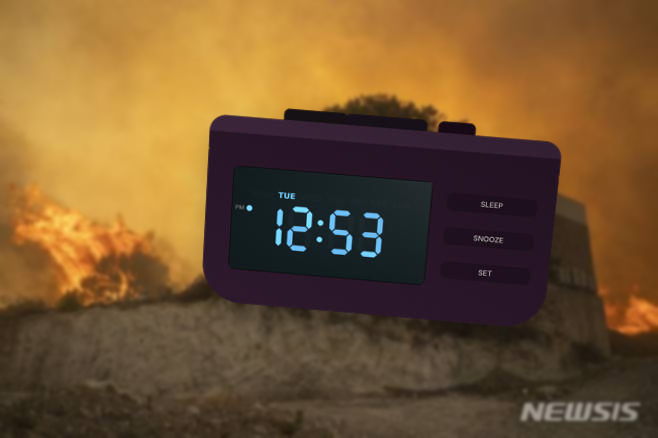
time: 12:53
